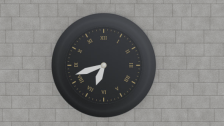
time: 6:42
